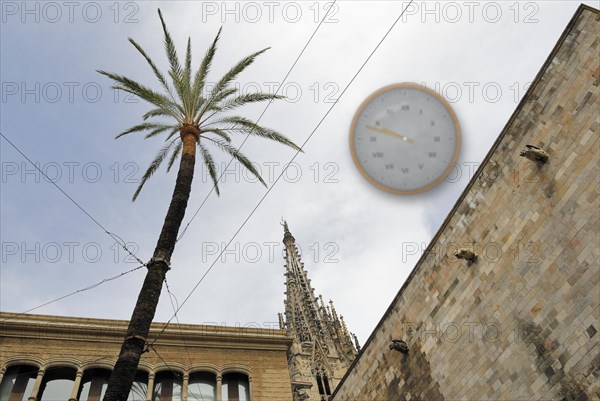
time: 9:48
